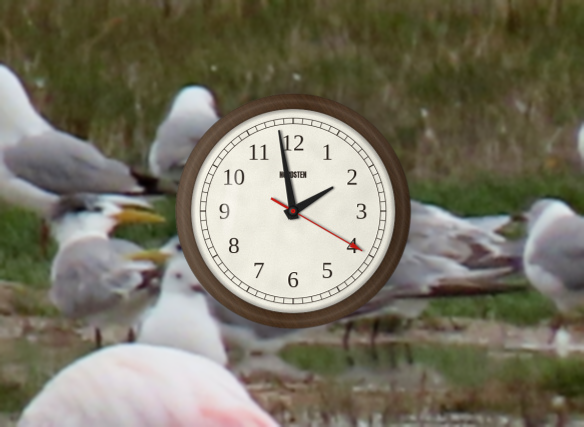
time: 1:58:20
